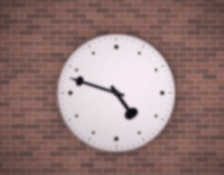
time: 4:48
